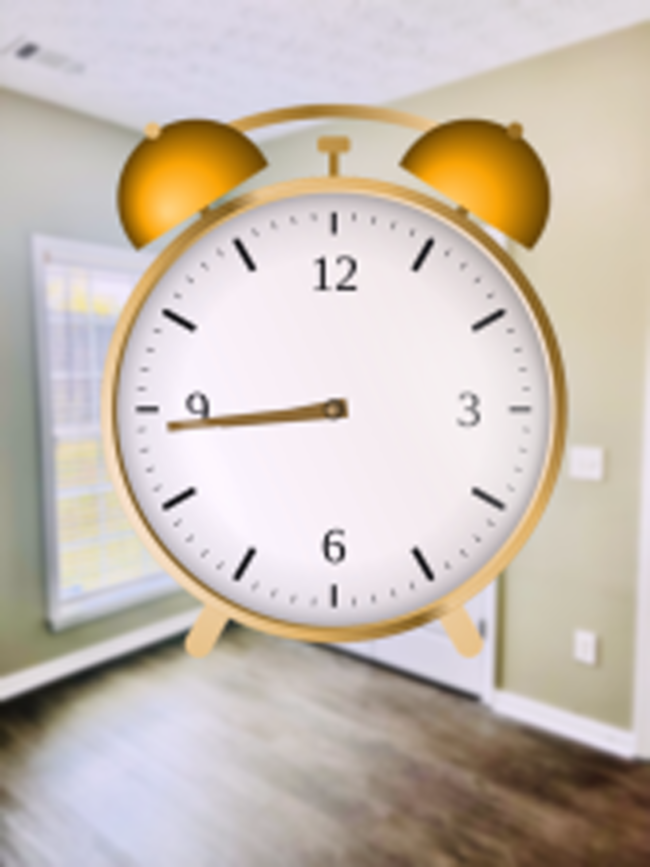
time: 8:44
